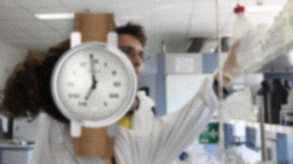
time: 6:59
